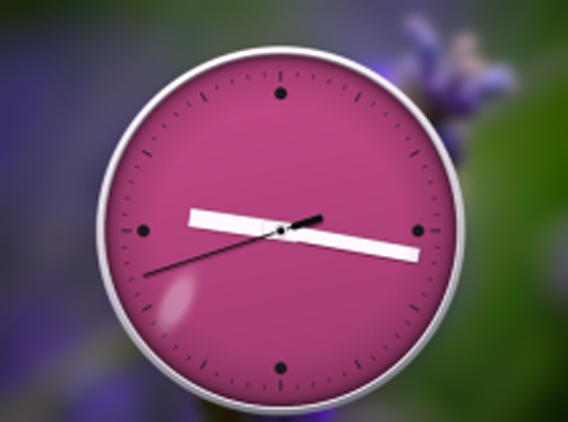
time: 9:16:42
